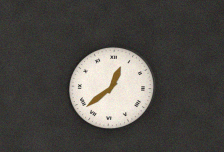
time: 12:38
